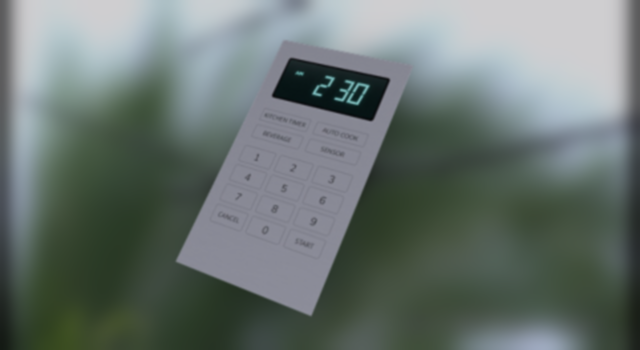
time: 2:30
